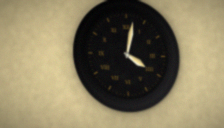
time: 4:02
